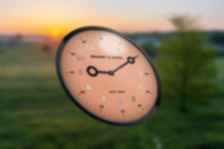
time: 9:10
